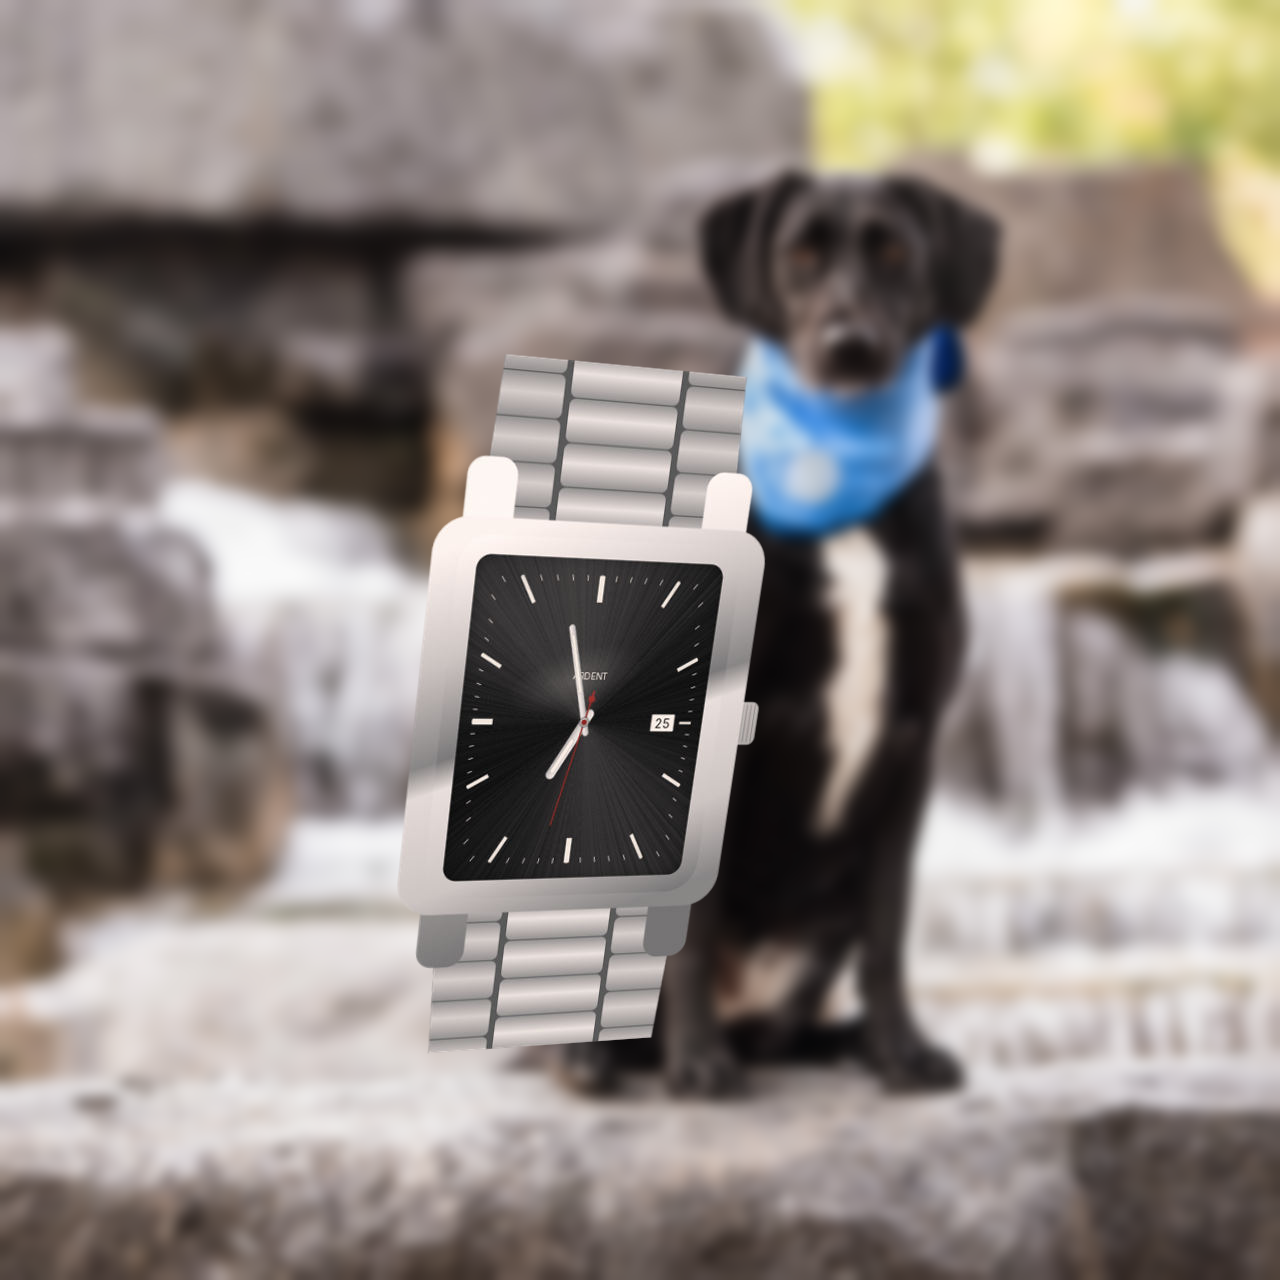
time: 6:57:32
